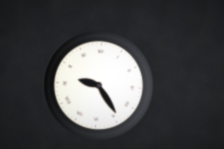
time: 9:24
